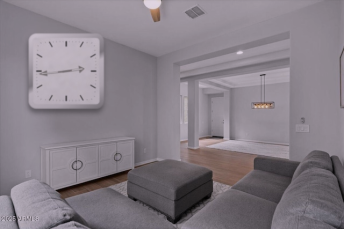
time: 2:44
